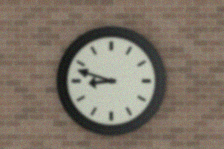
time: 8:48
